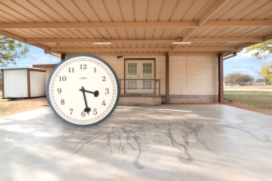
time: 3:28
